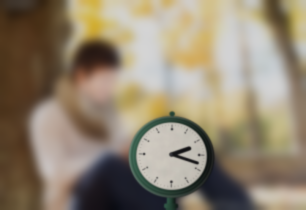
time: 2:18
